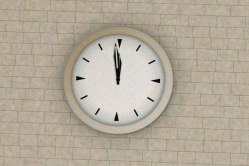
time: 11:59
